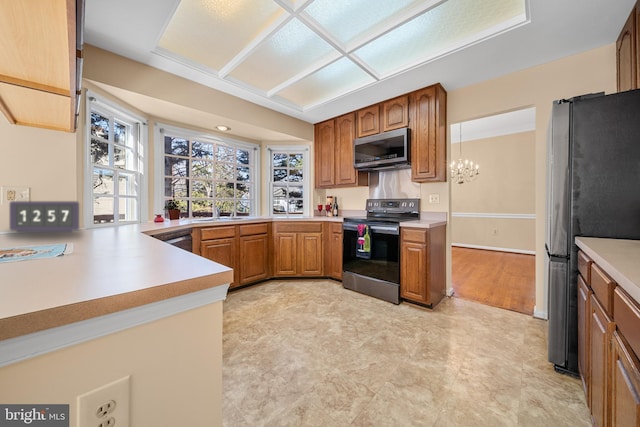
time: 12:57
